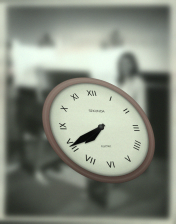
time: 7:40
